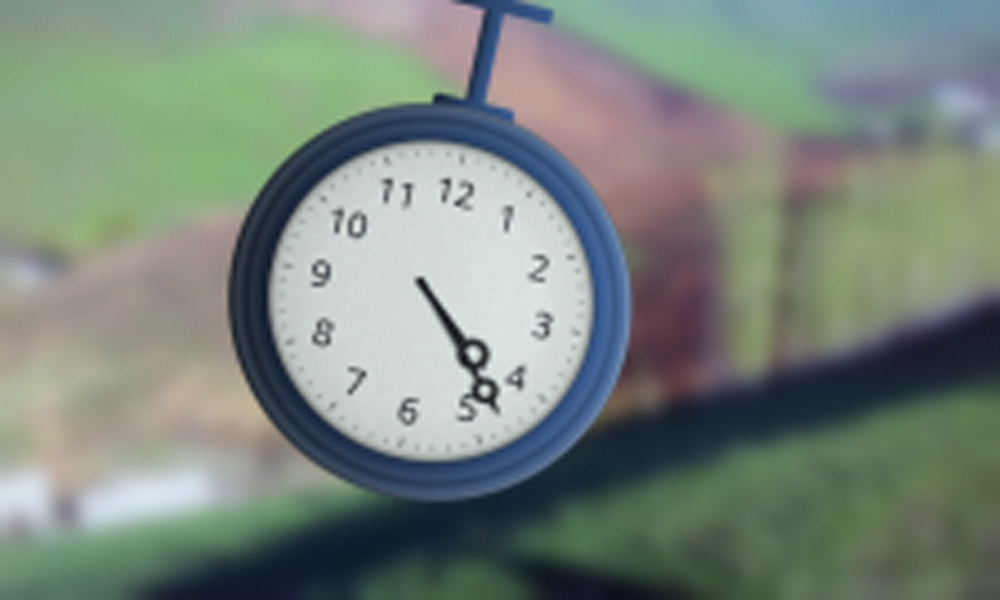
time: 4:23
